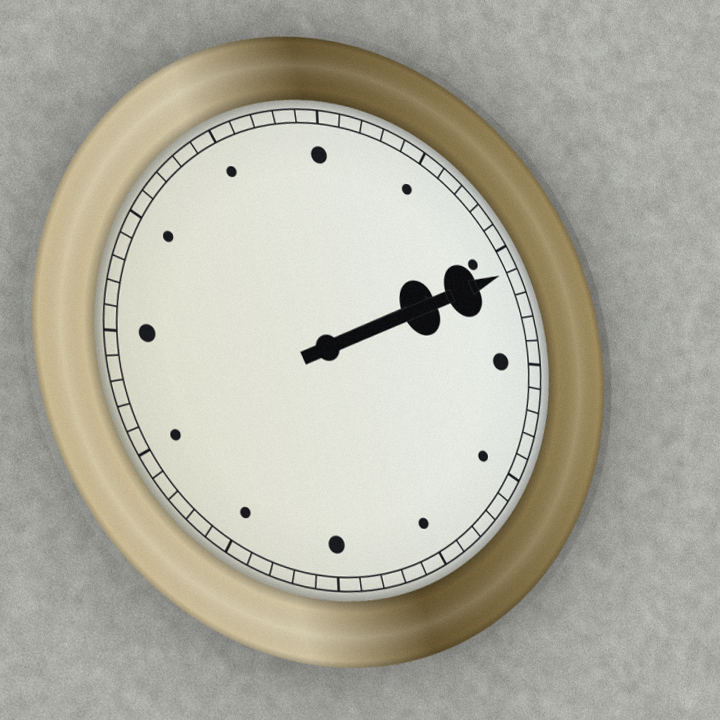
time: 2:11
